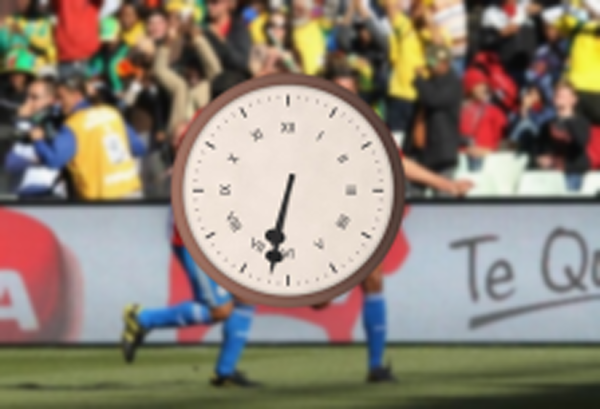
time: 6:32
